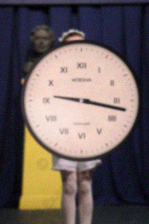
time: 9:17
